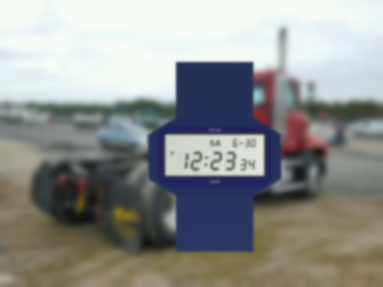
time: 12:23
